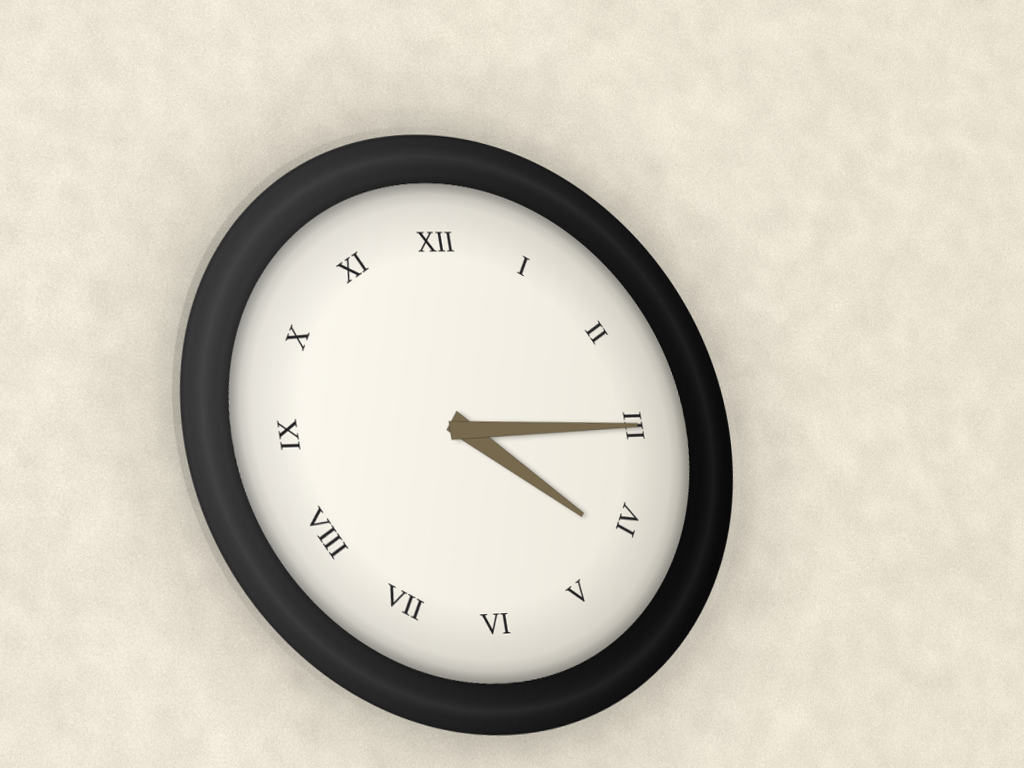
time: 4:15
